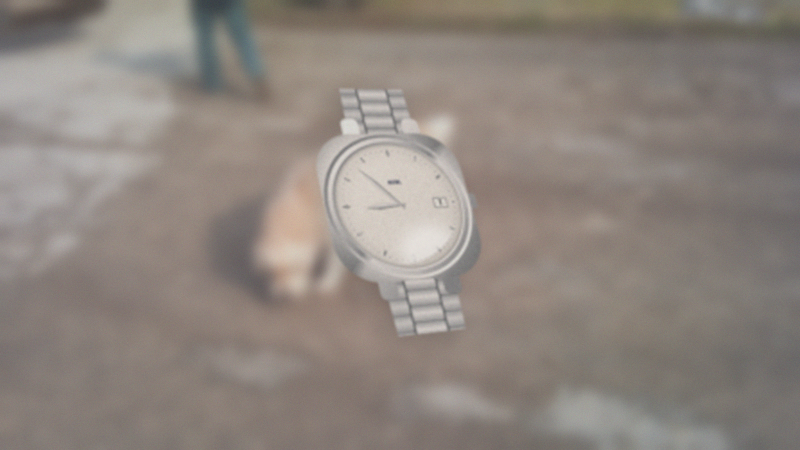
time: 8:53
